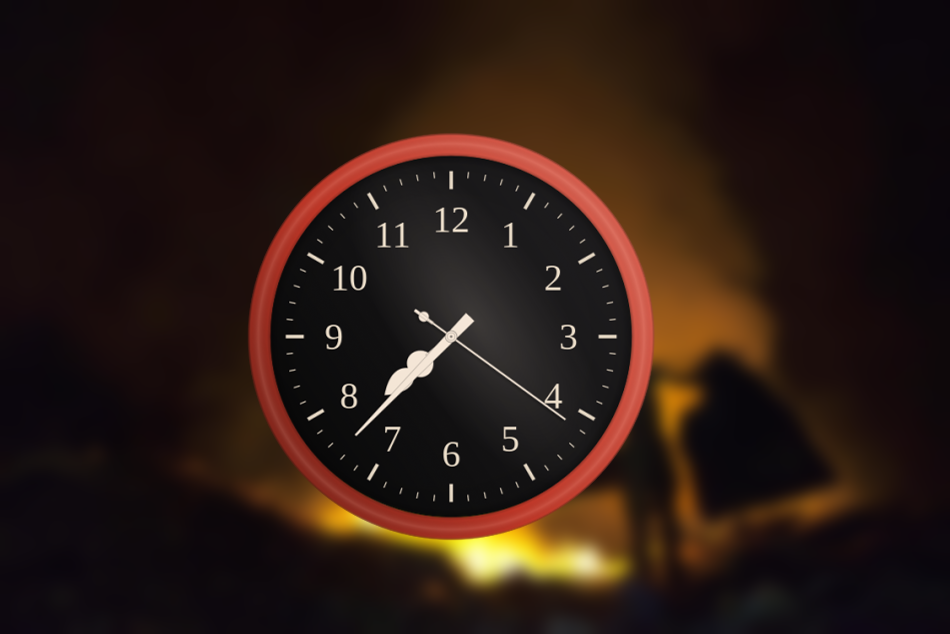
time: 7:37:21
